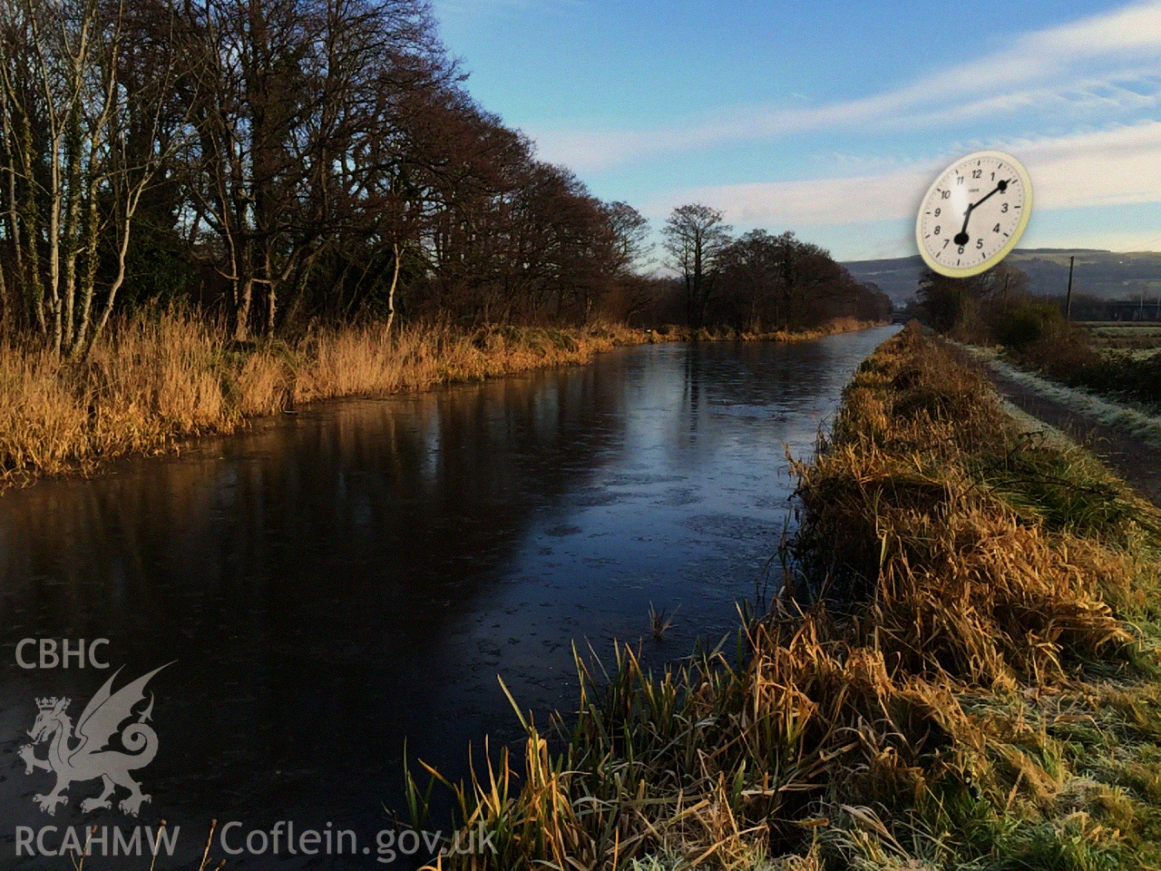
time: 6:09
